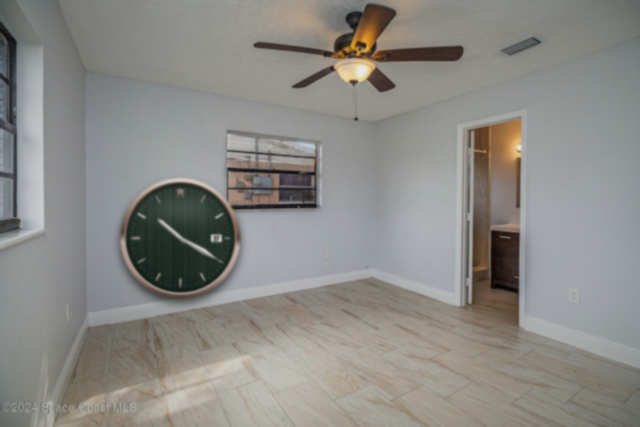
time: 10:20
